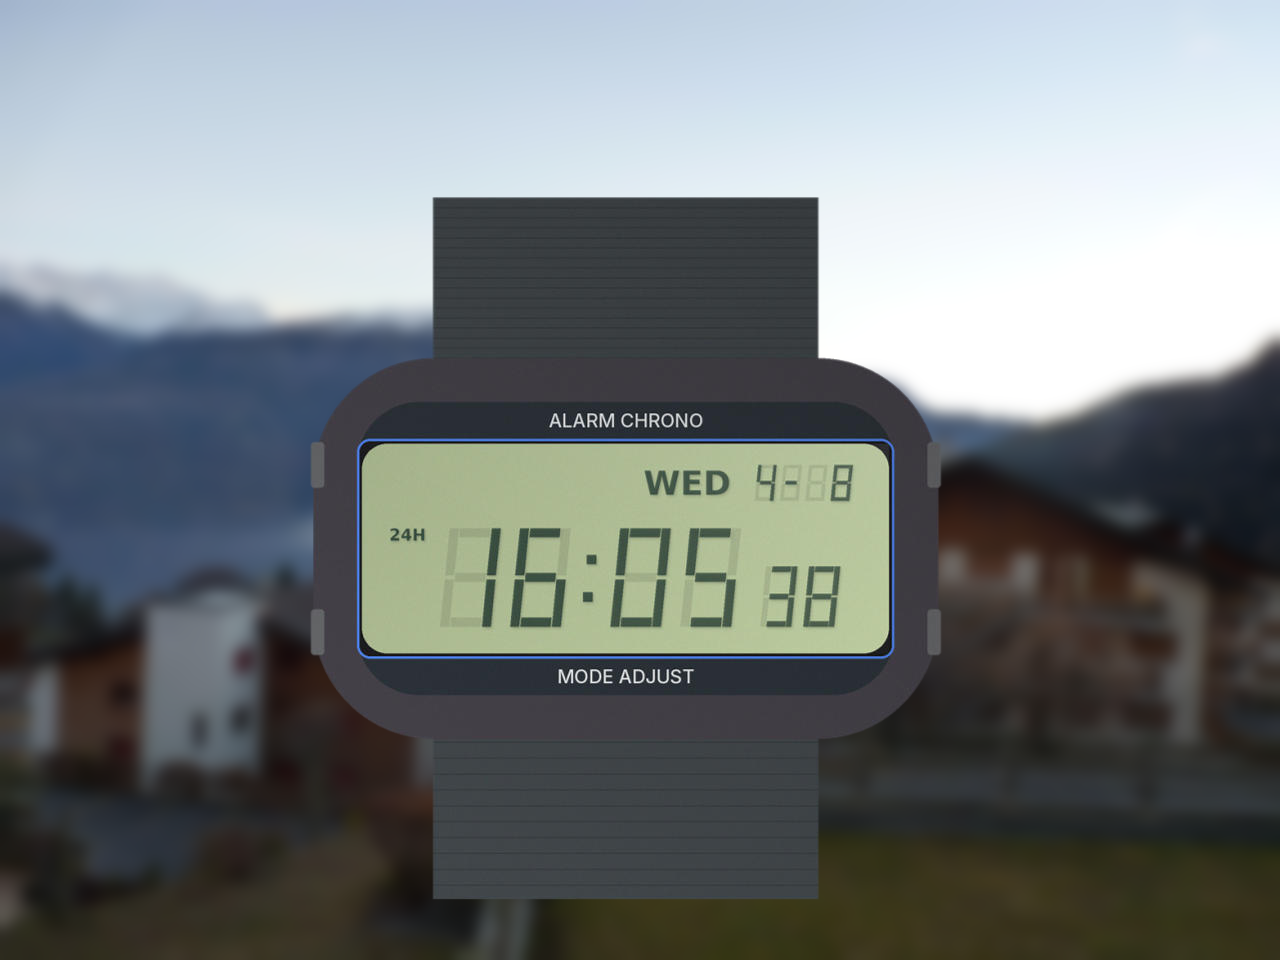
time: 16:05:38
